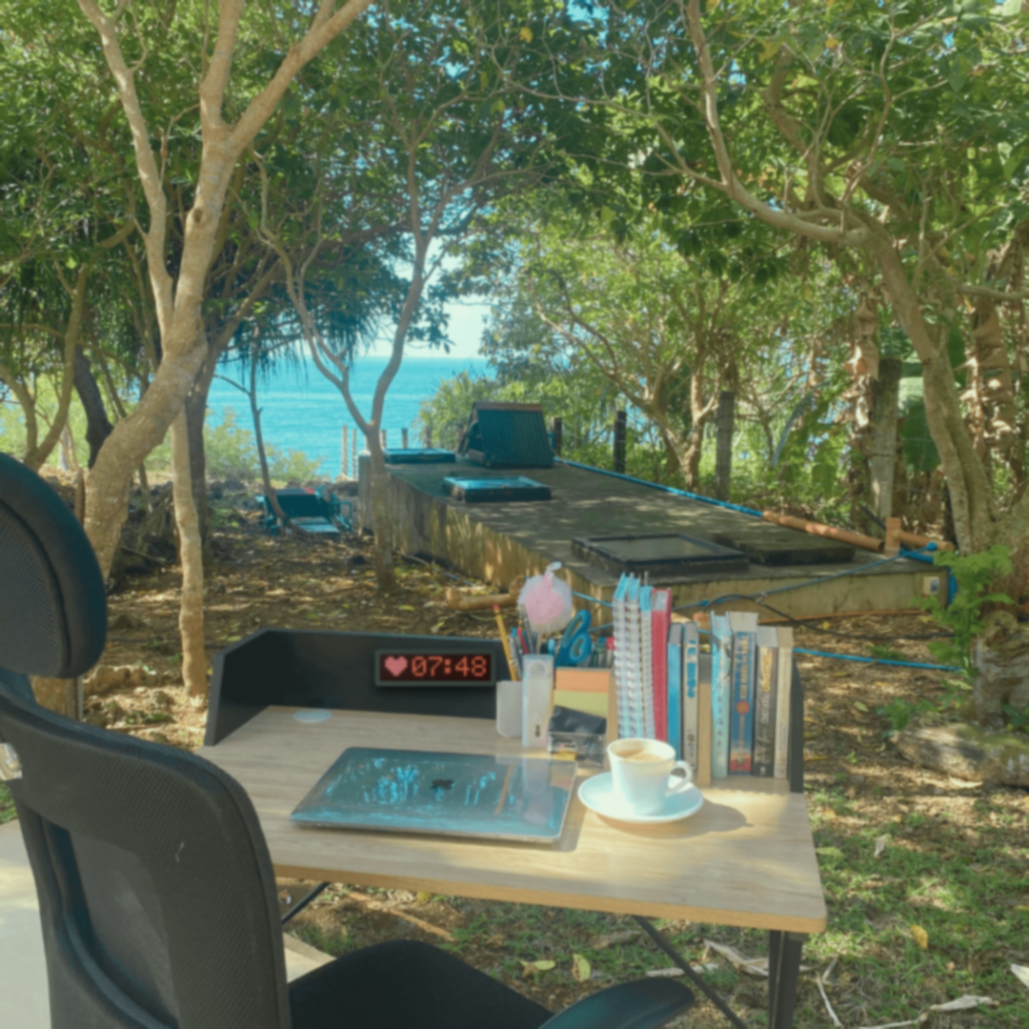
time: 7:48
